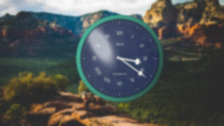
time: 3:21
